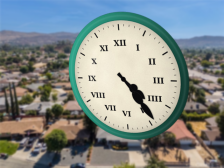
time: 4:24
